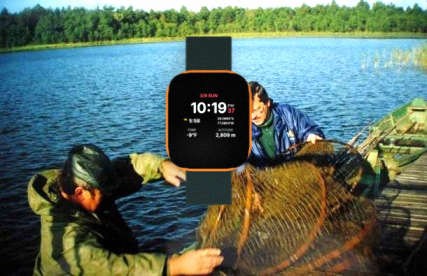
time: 10:19
